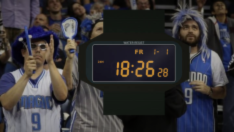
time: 18:26
